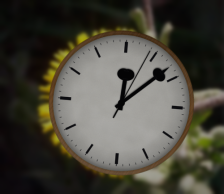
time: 12:08:04
